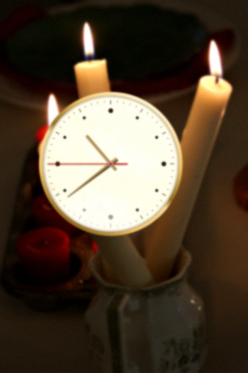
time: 10:38:45
